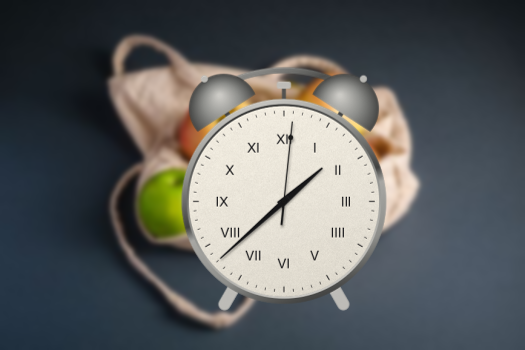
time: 1:38:01
